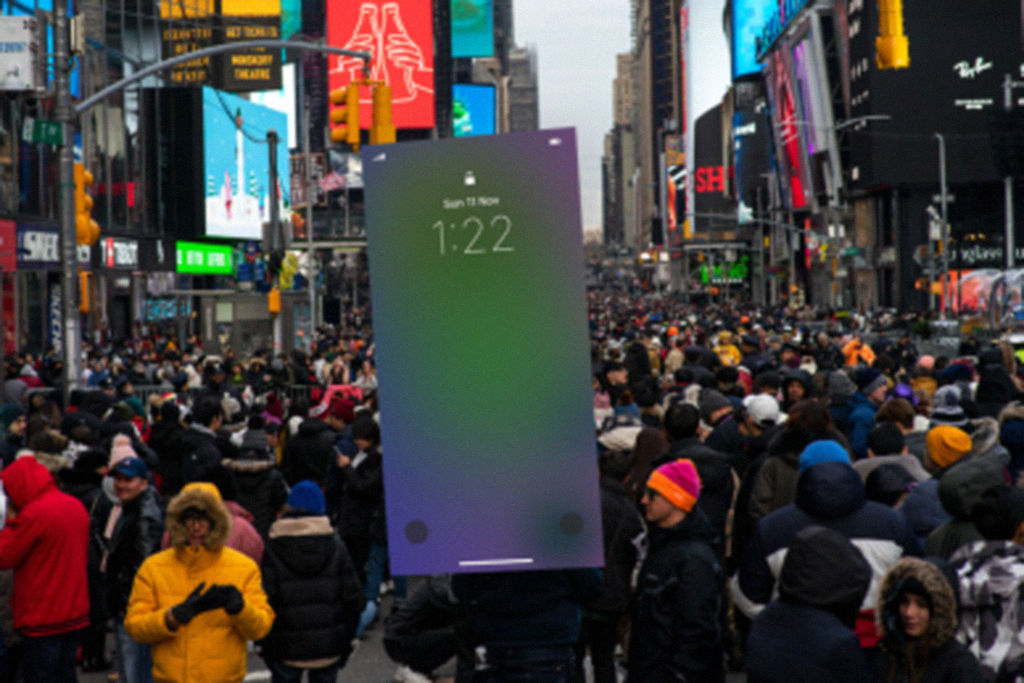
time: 1:22
